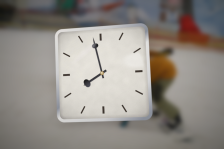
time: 7:58
